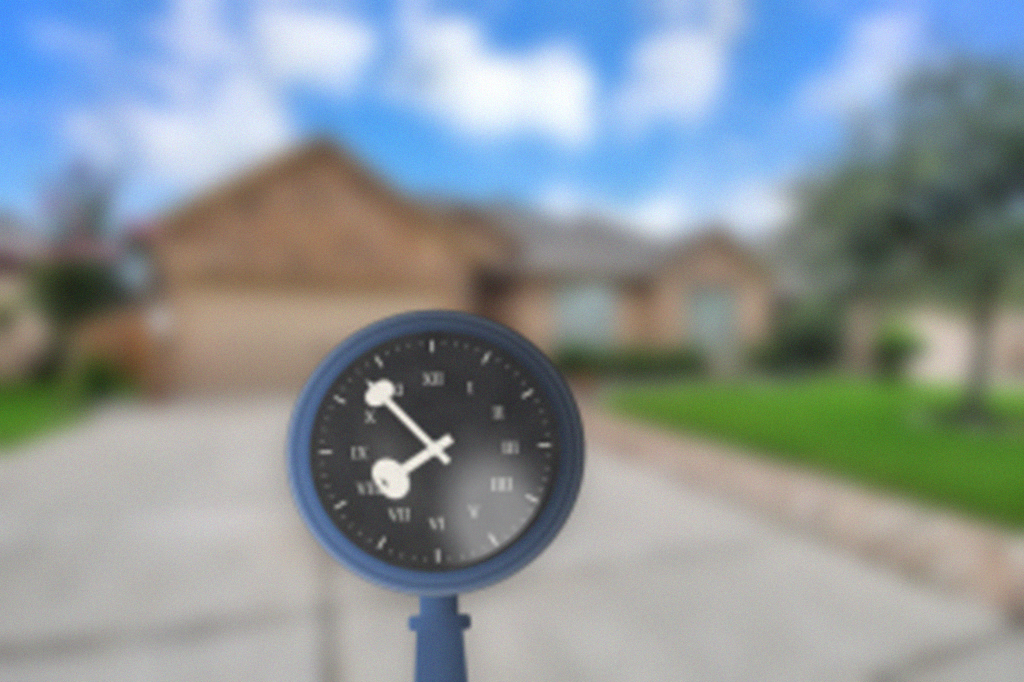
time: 7:53
